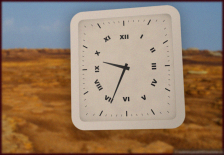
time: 9:34
